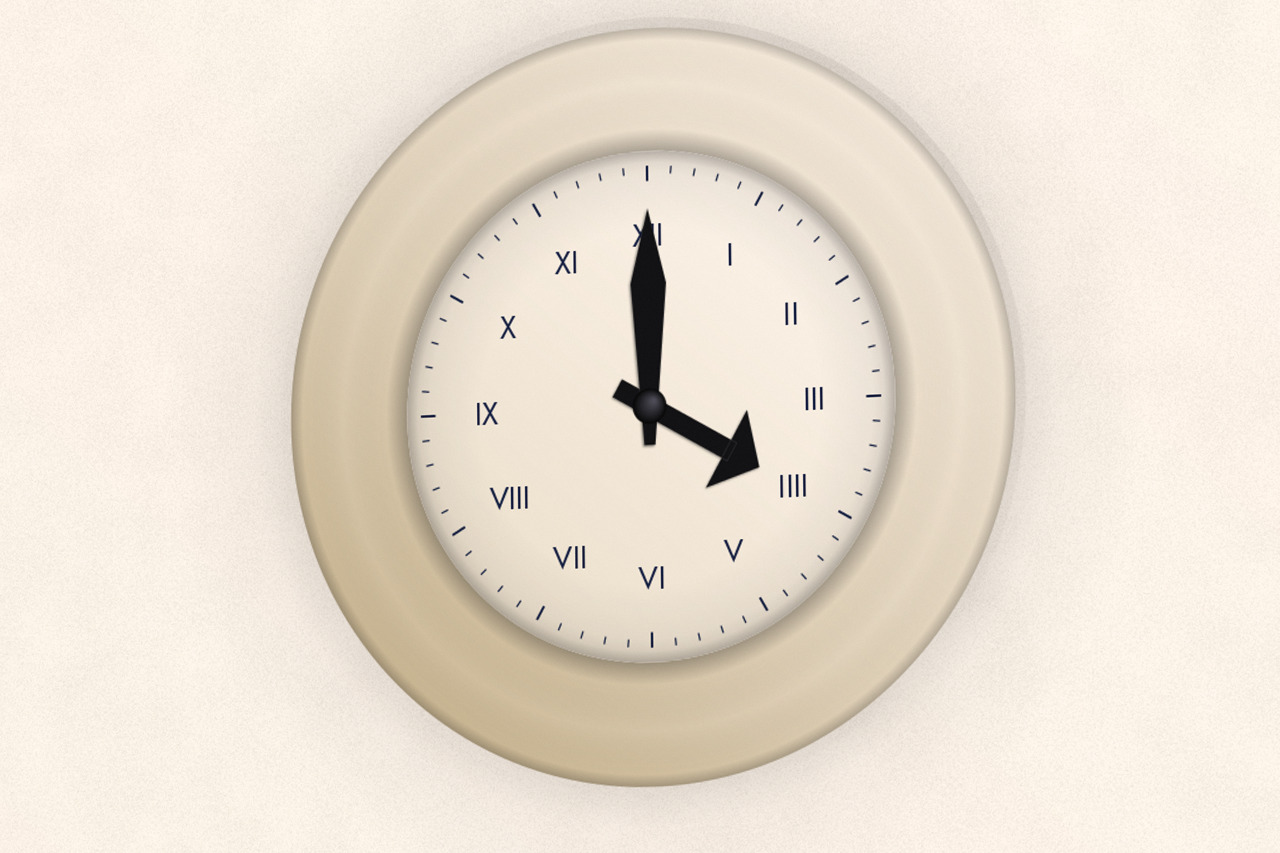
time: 4:00
